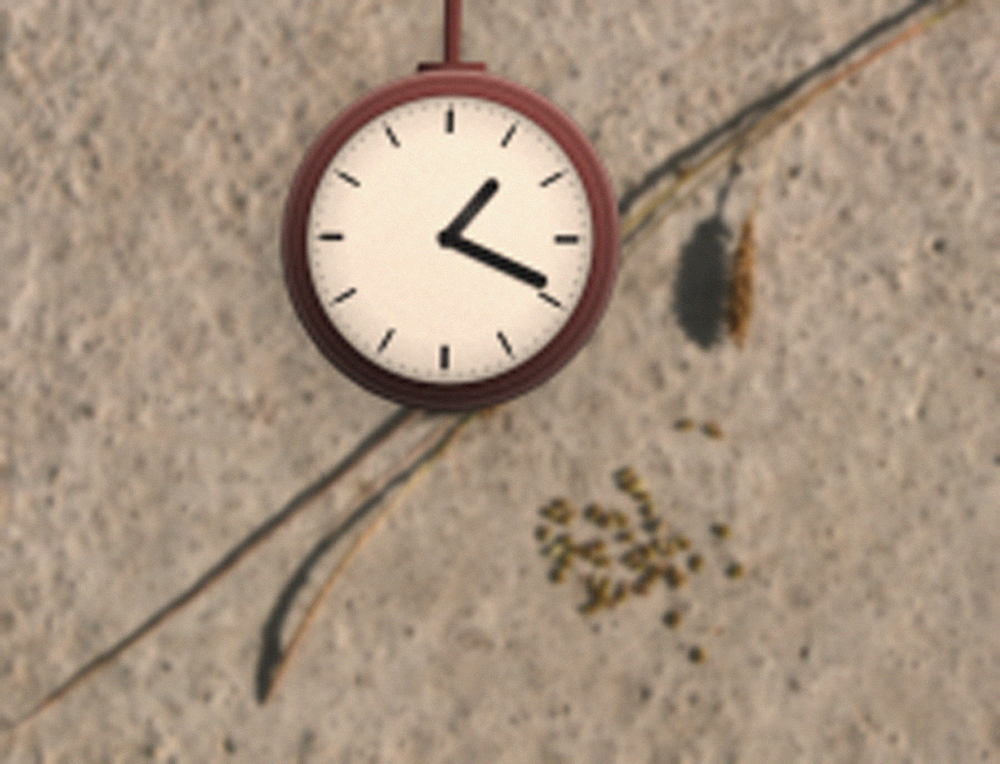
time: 1:19
